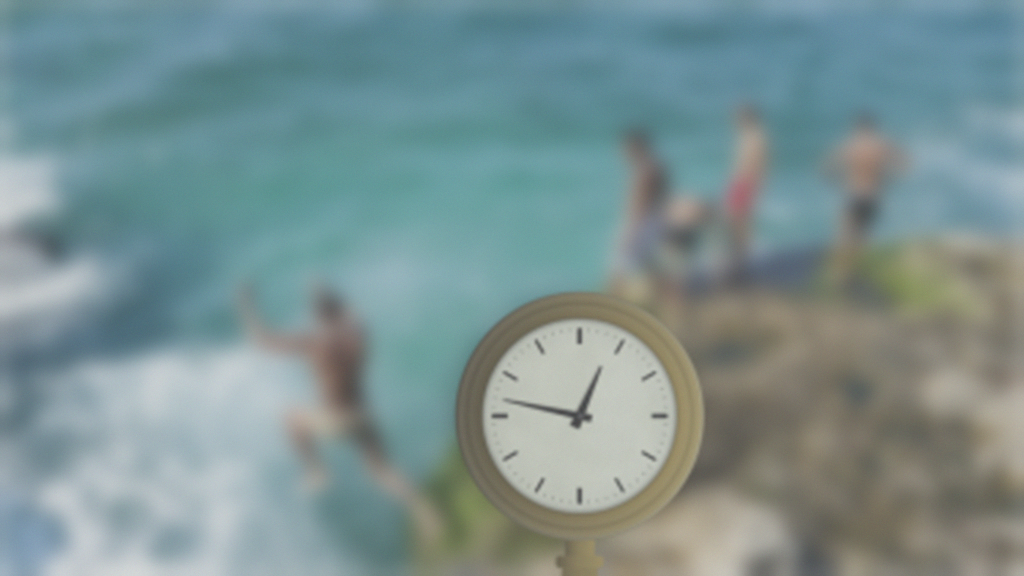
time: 12:47
